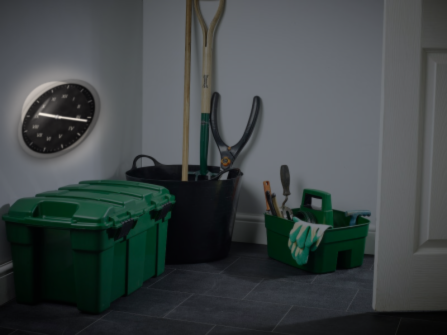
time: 9:16
